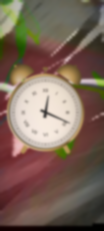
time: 12:19
